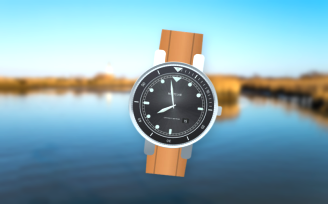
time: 7:58
